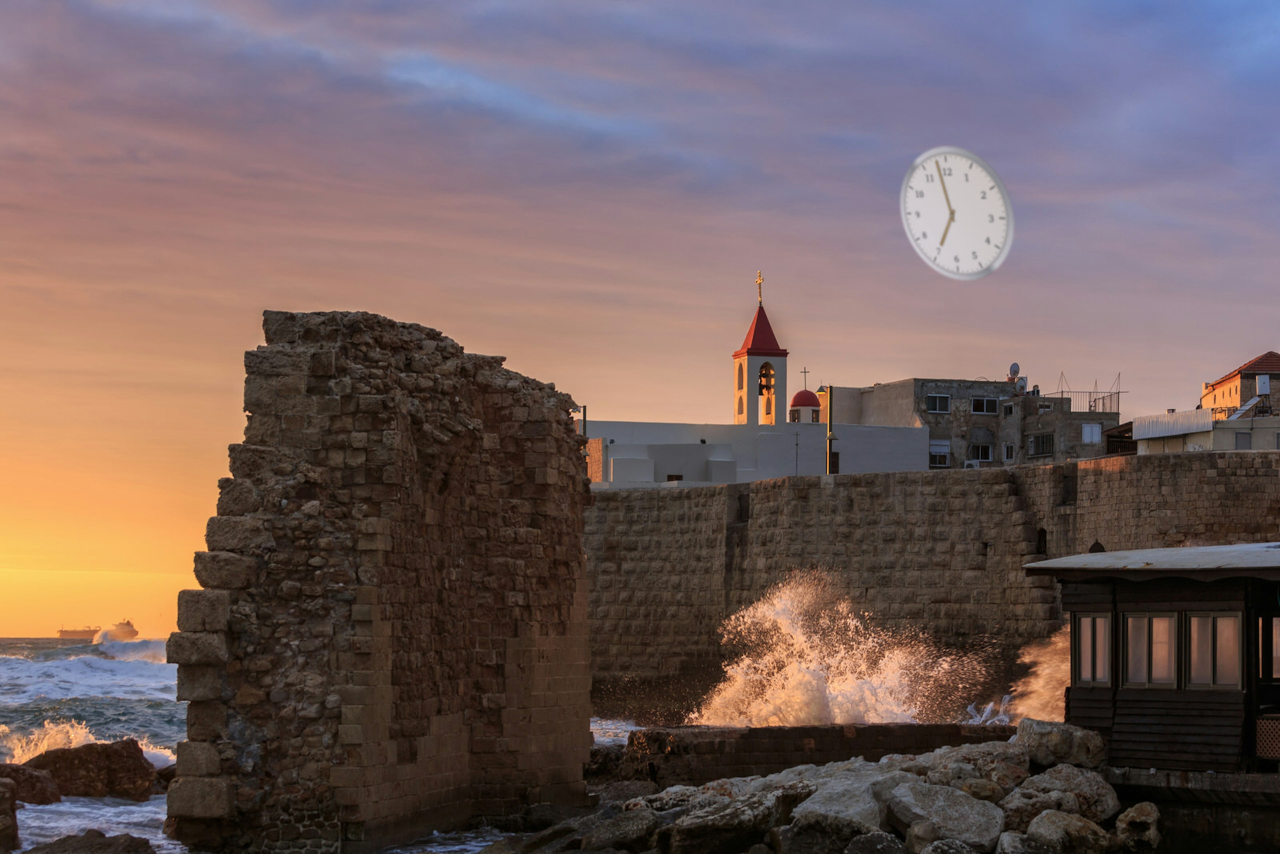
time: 6:58
